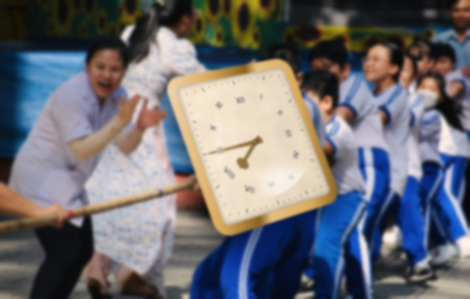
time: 7:45
